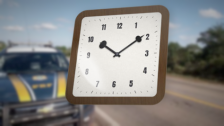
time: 10:09
